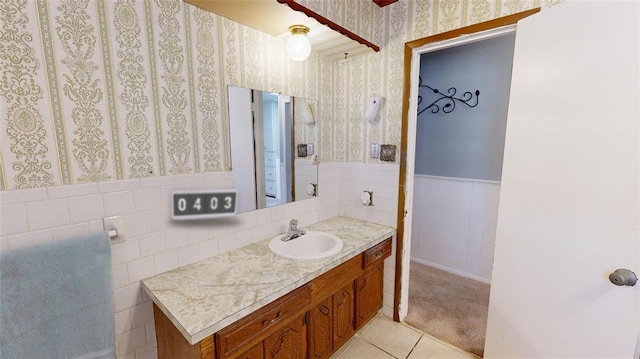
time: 4:03
